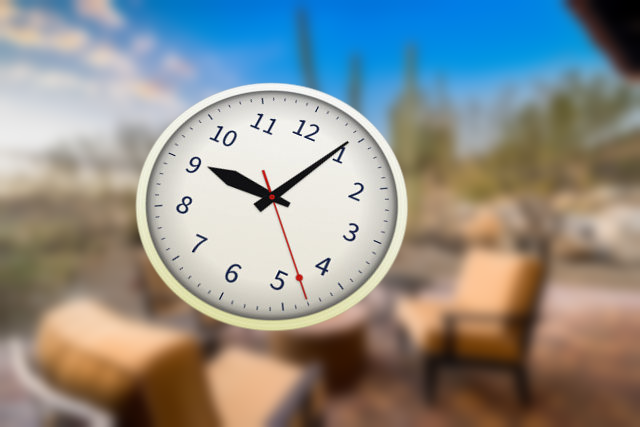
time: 9:04:23
